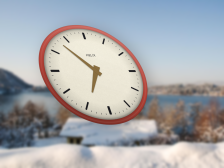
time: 6:53
